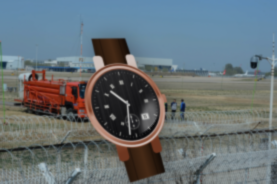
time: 10:32
